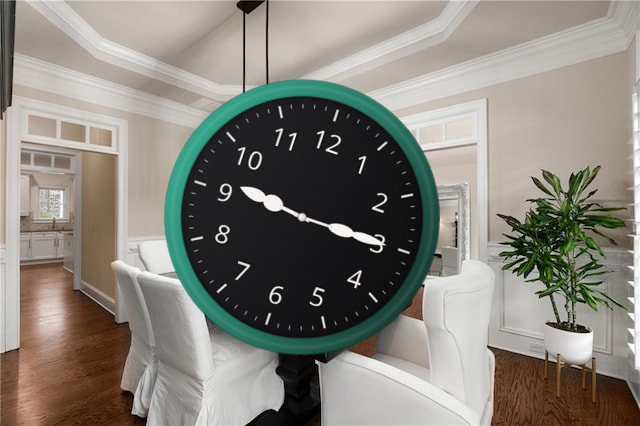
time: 9:15
